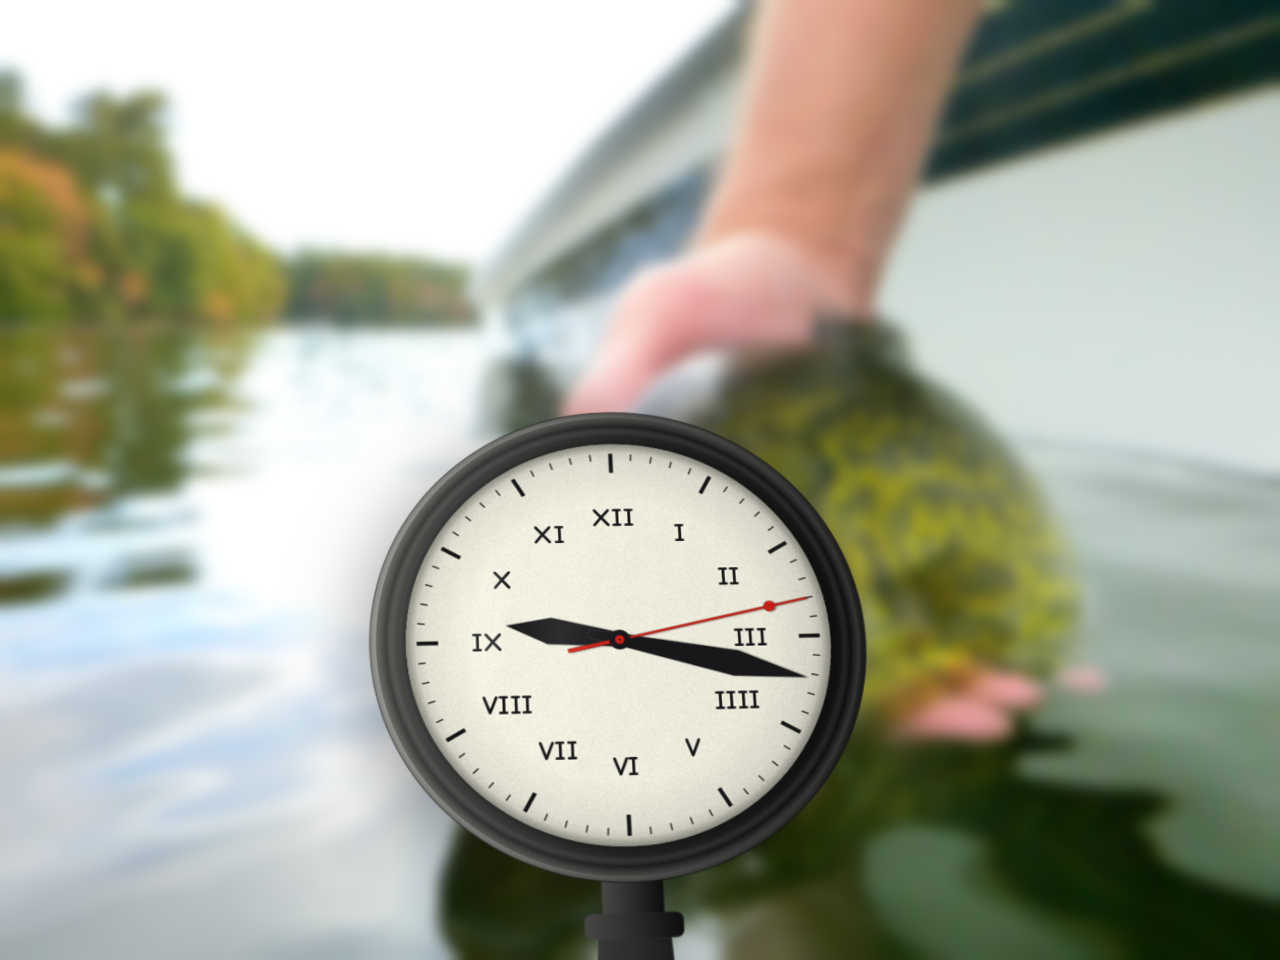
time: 9:17:13
